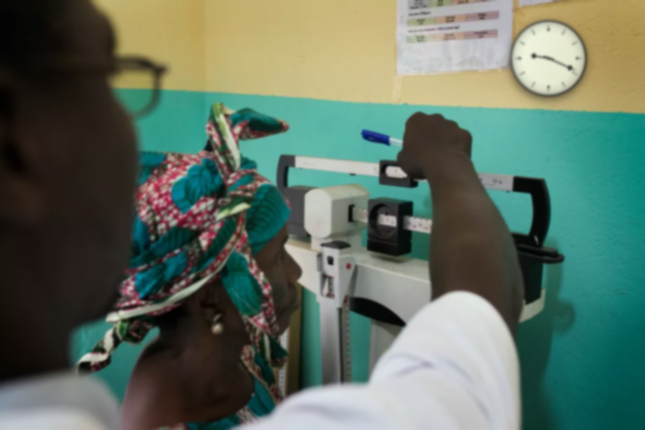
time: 9:19
